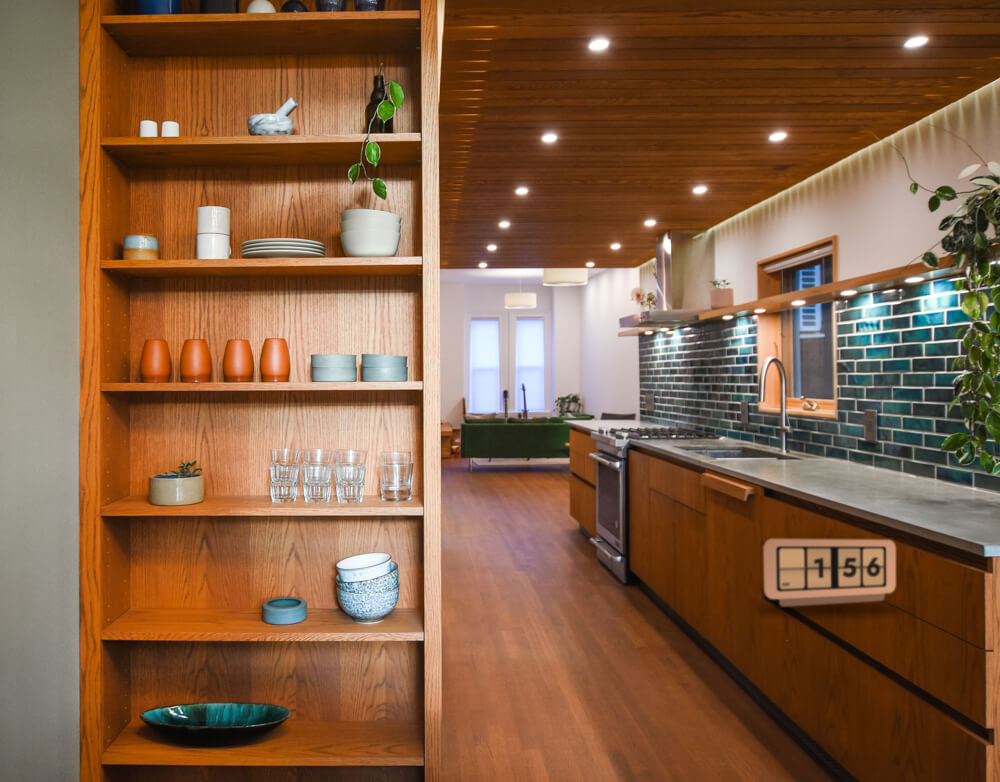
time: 1:56
